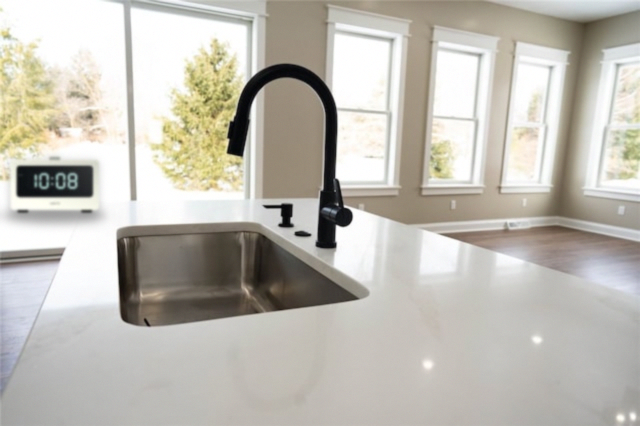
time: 10:08
